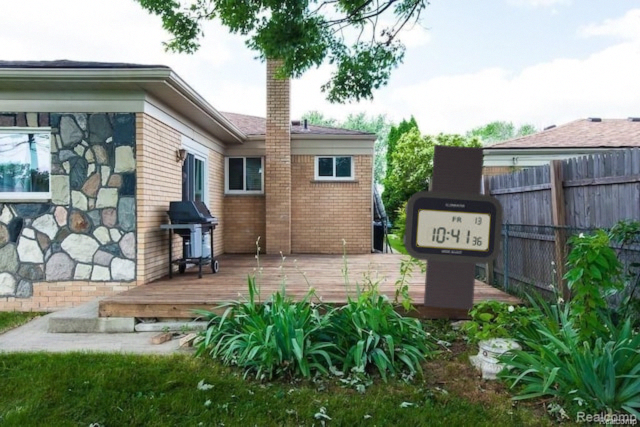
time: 10:41
